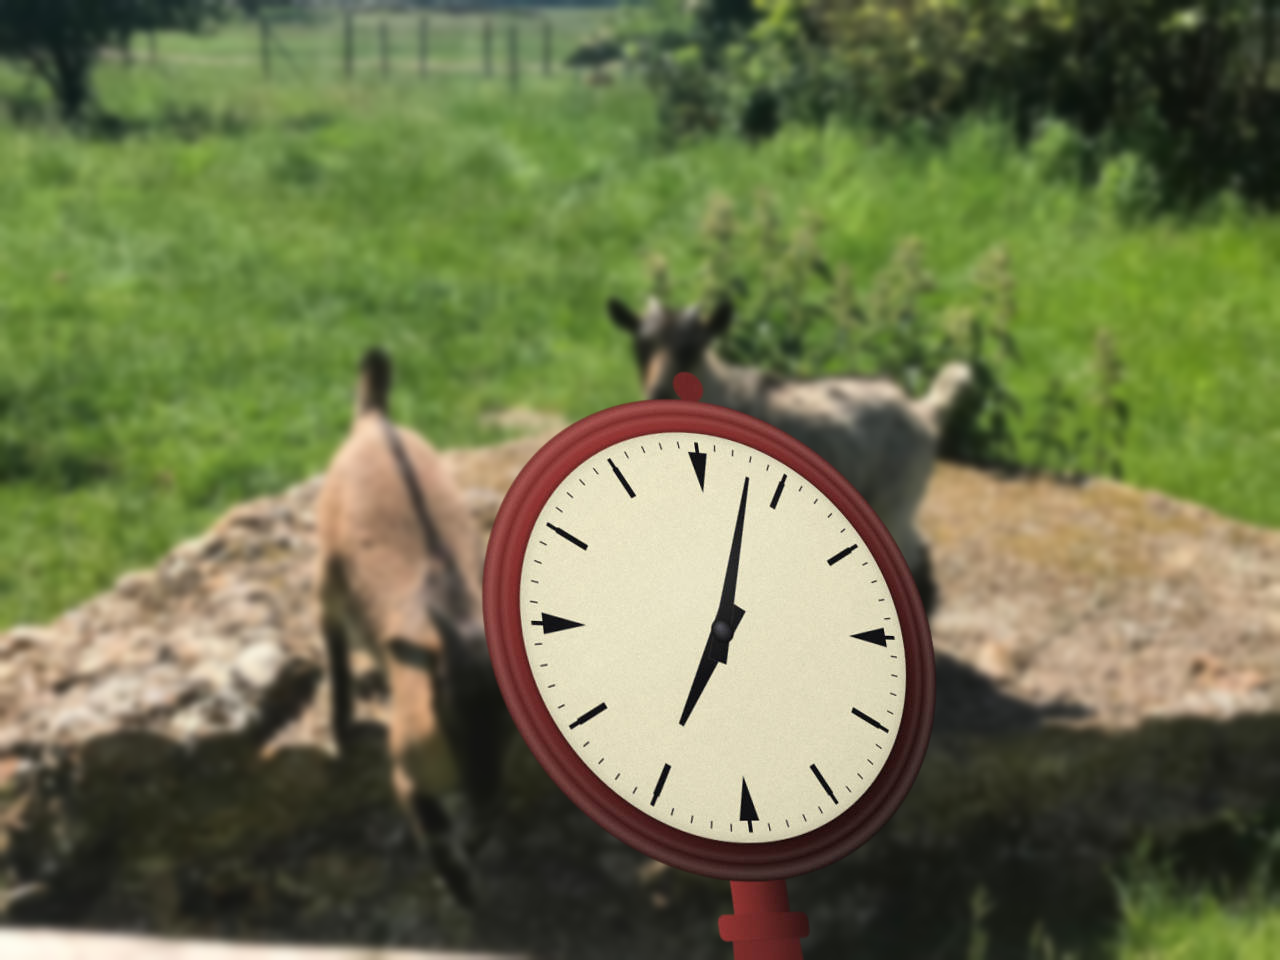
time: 7:03
